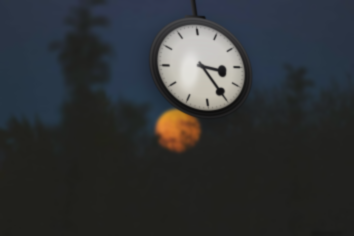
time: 3:25
